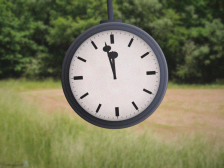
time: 11:58
